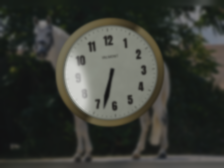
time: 6:33
